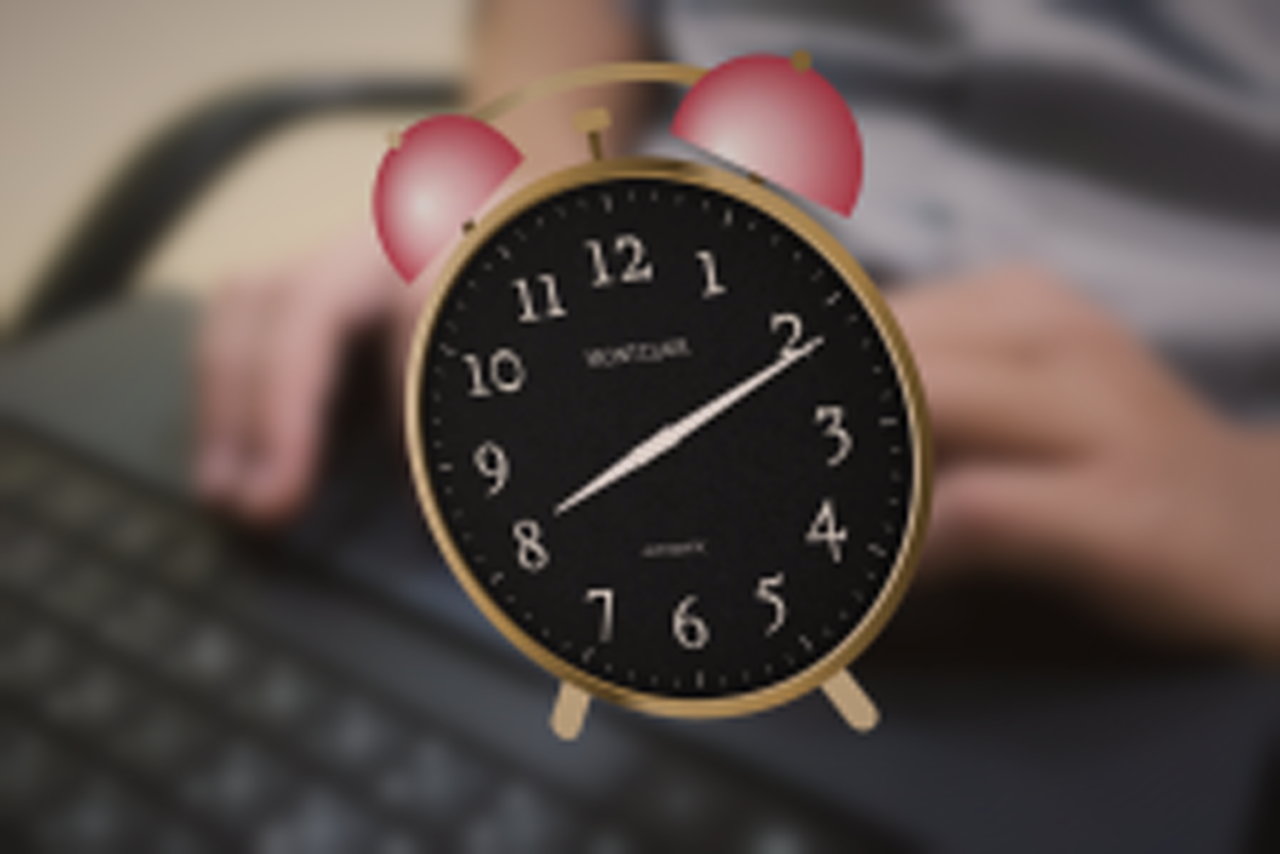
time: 8:11
